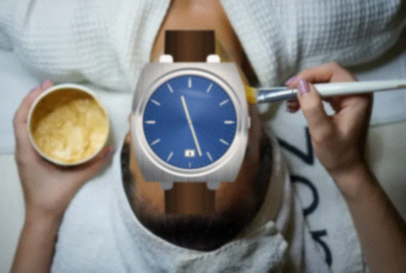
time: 11:27
